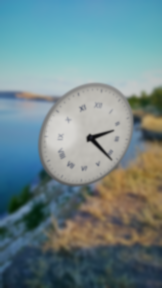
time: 2:21
